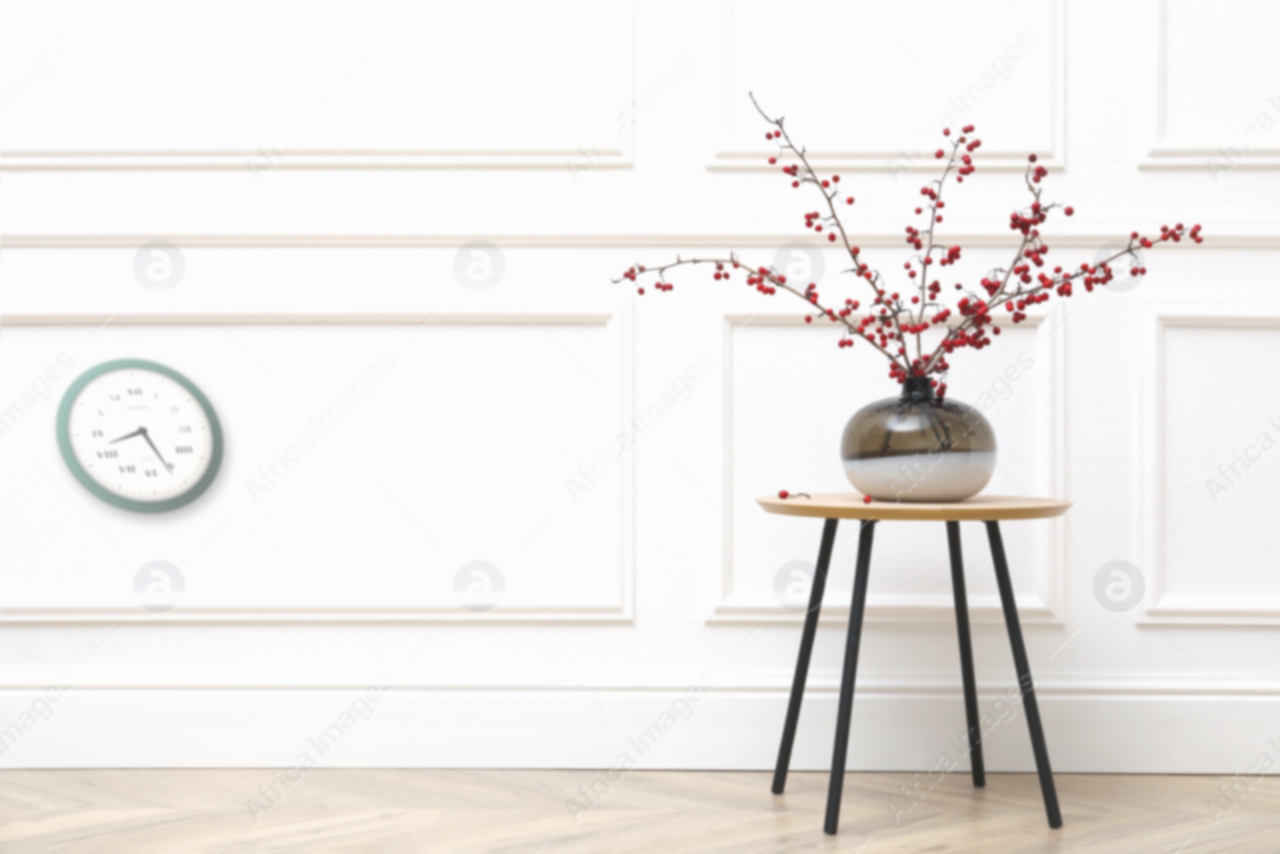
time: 8:26
